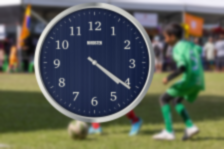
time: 4:21
